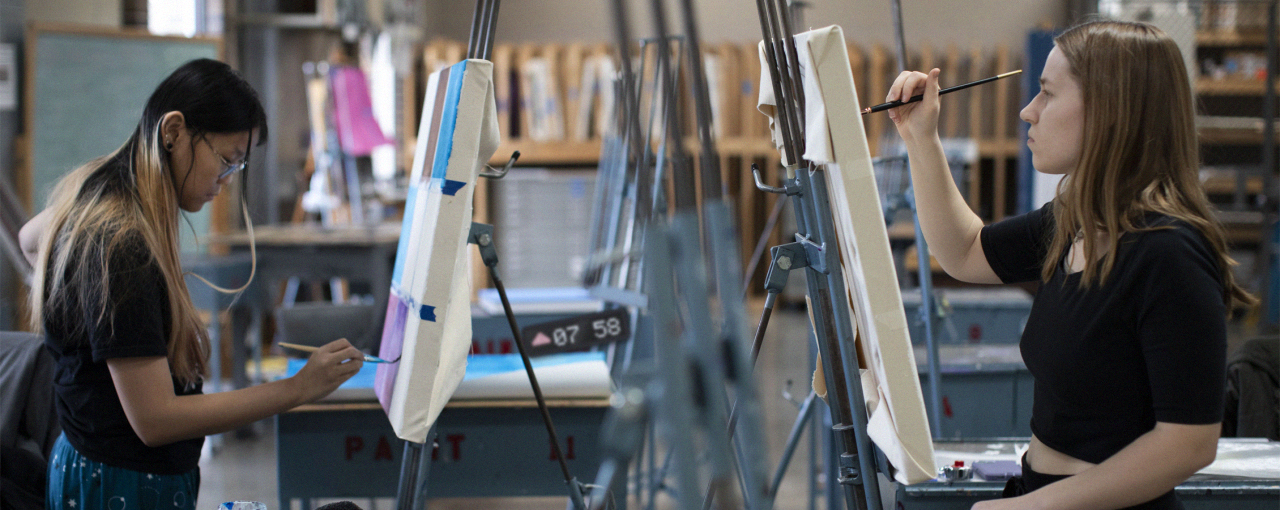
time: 7:58
